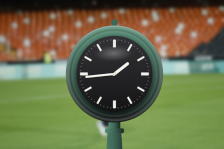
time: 1:44
